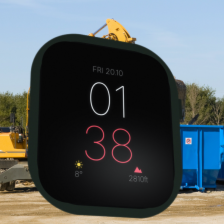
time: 1:38
